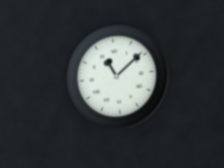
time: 11:09
